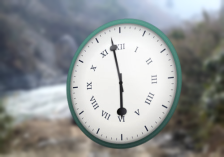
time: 5:58
